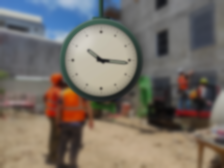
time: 10:16
